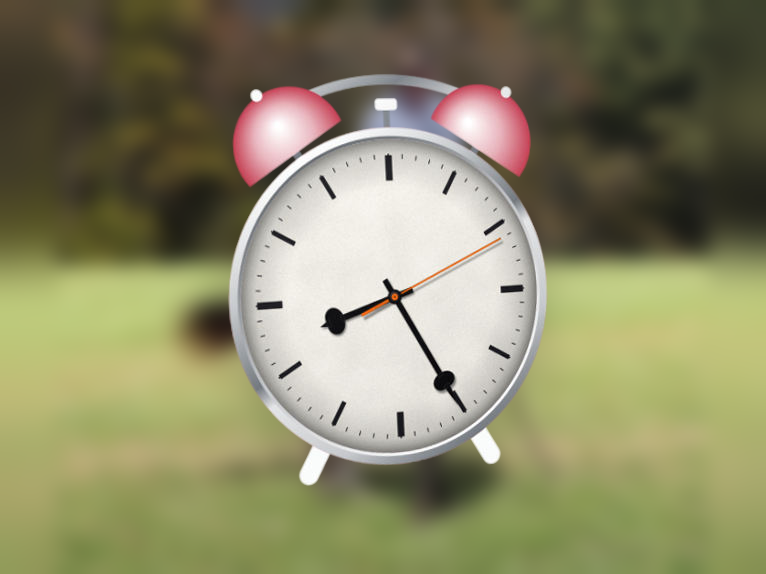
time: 8:25:11
